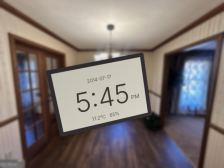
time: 5:45
